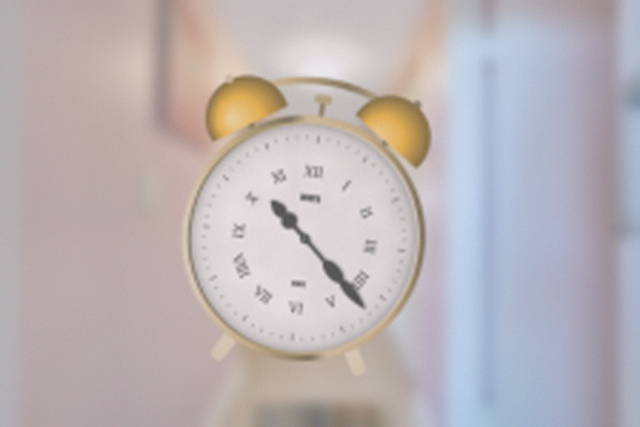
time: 10:22
